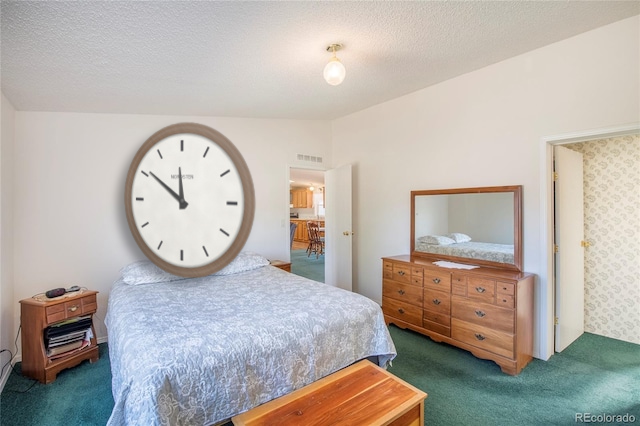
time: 11:51
